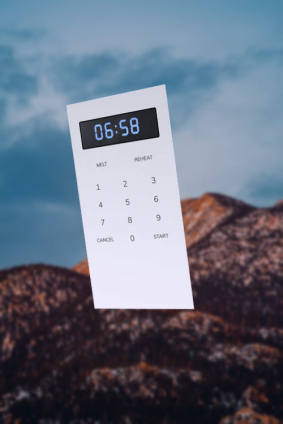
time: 6:58
